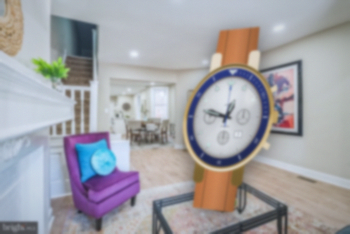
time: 12:47
